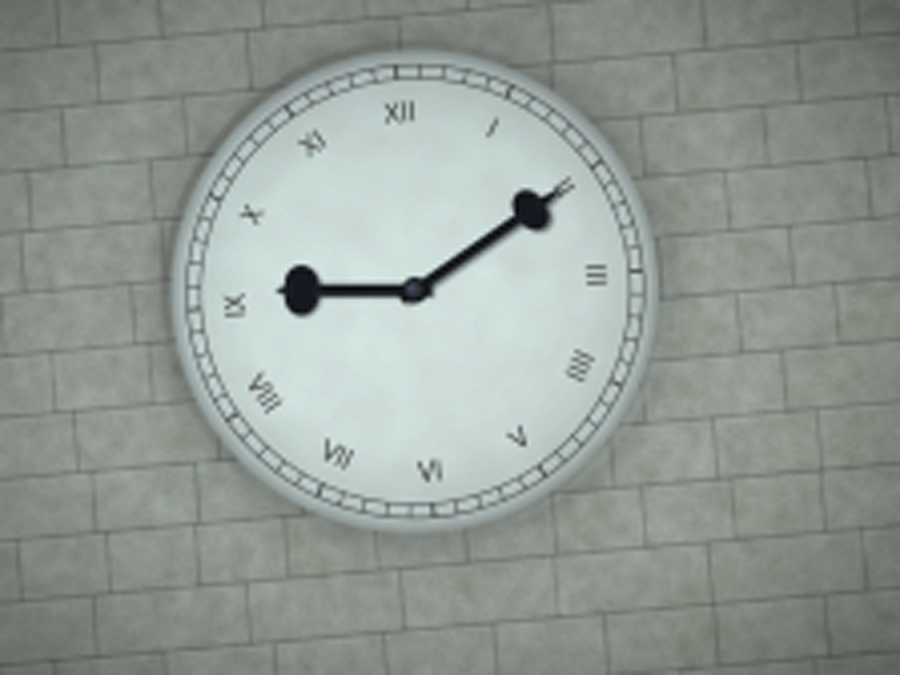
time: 9:10
